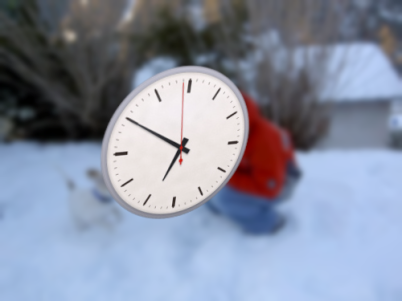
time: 6:49:59
